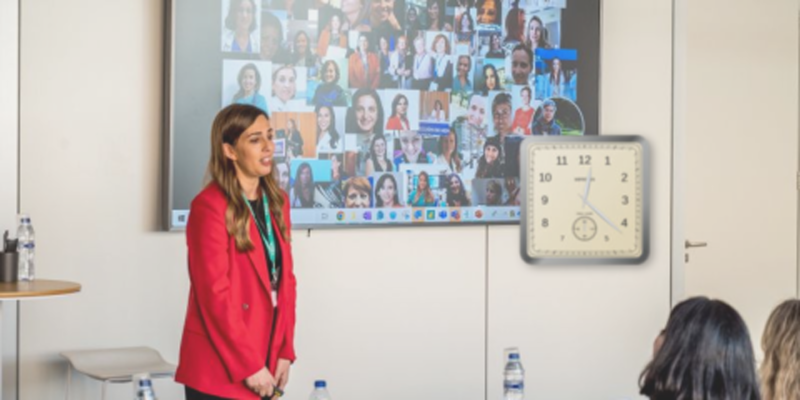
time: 12:22
